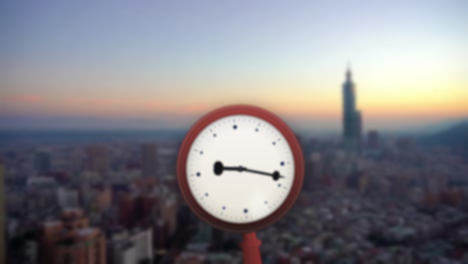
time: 9:18
